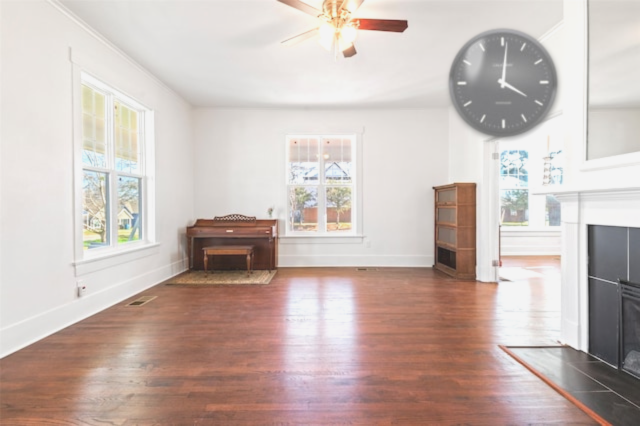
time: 4:01
